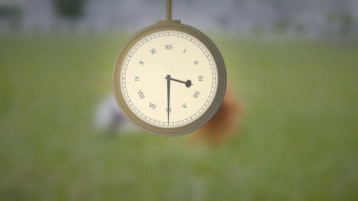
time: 3:30
